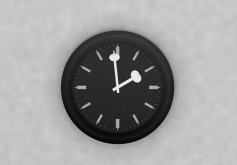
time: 1:59
